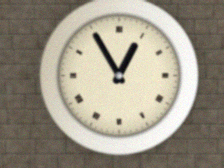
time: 12:55
